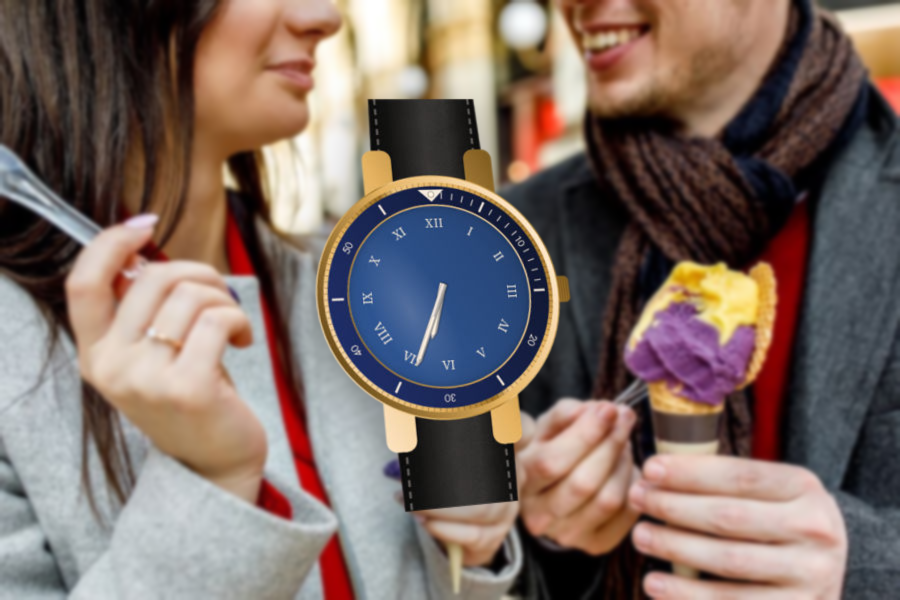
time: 6:34
